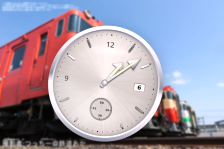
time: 1:08
